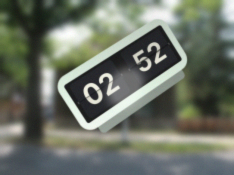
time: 2:52
